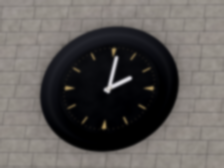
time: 2:01
